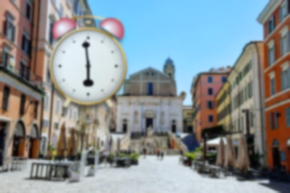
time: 5:59
